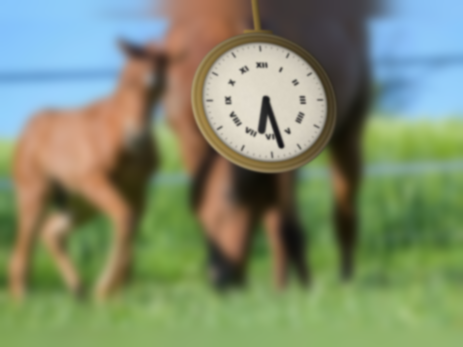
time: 6:28
